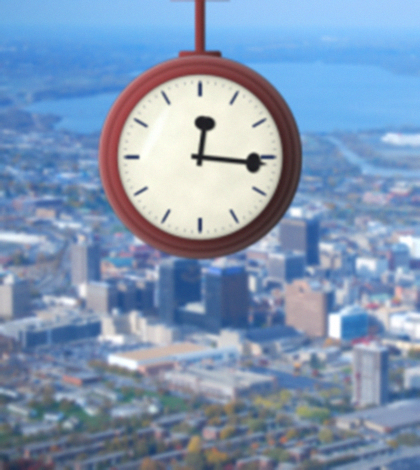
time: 12:16
